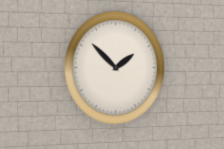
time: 1:52
